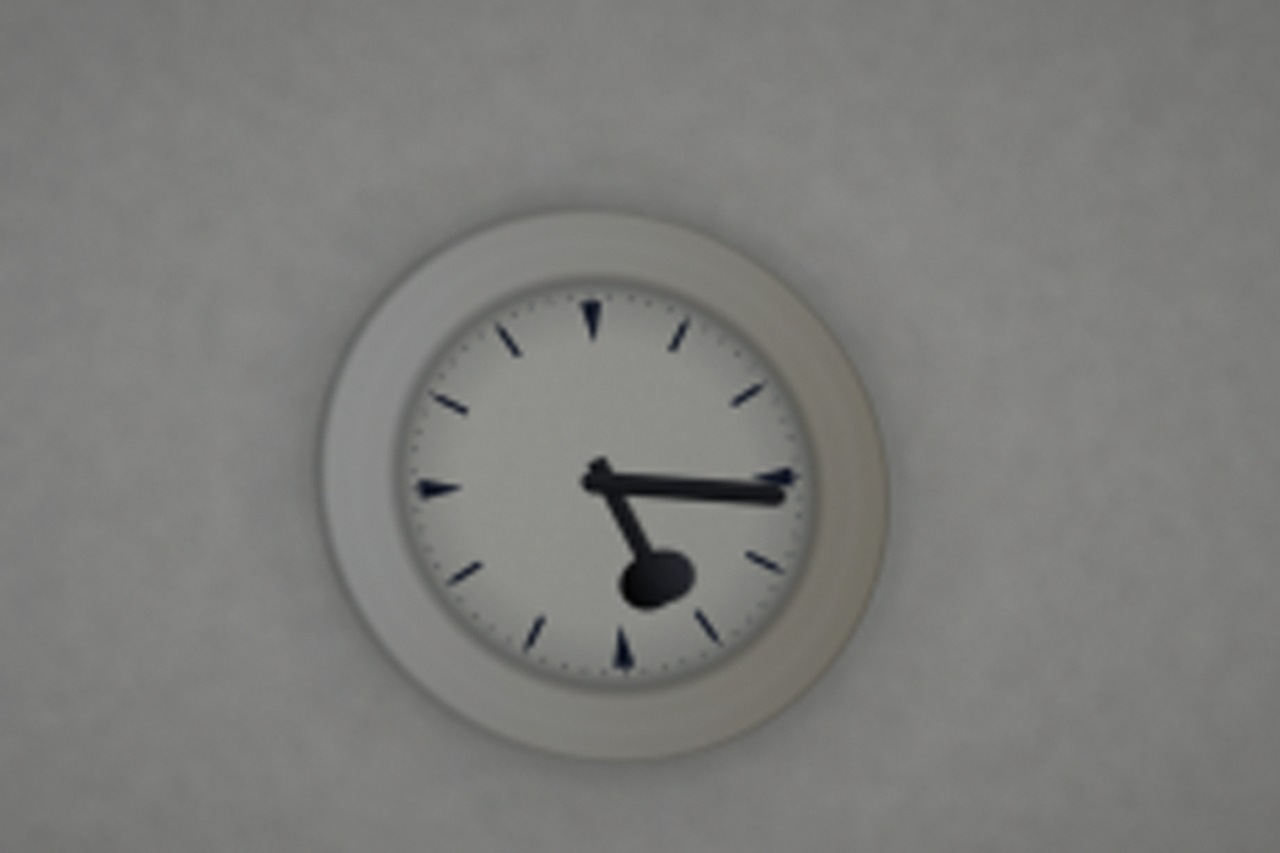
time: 5:16
